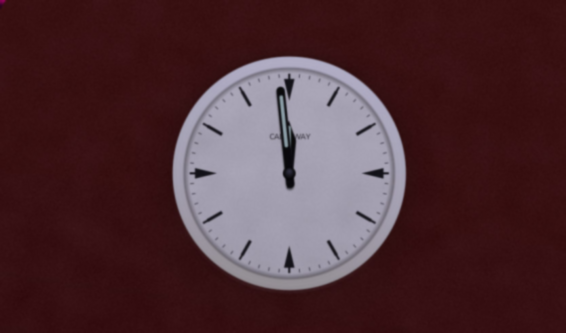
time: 11:59
